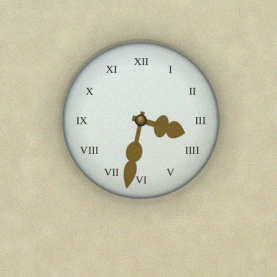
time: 3:32
